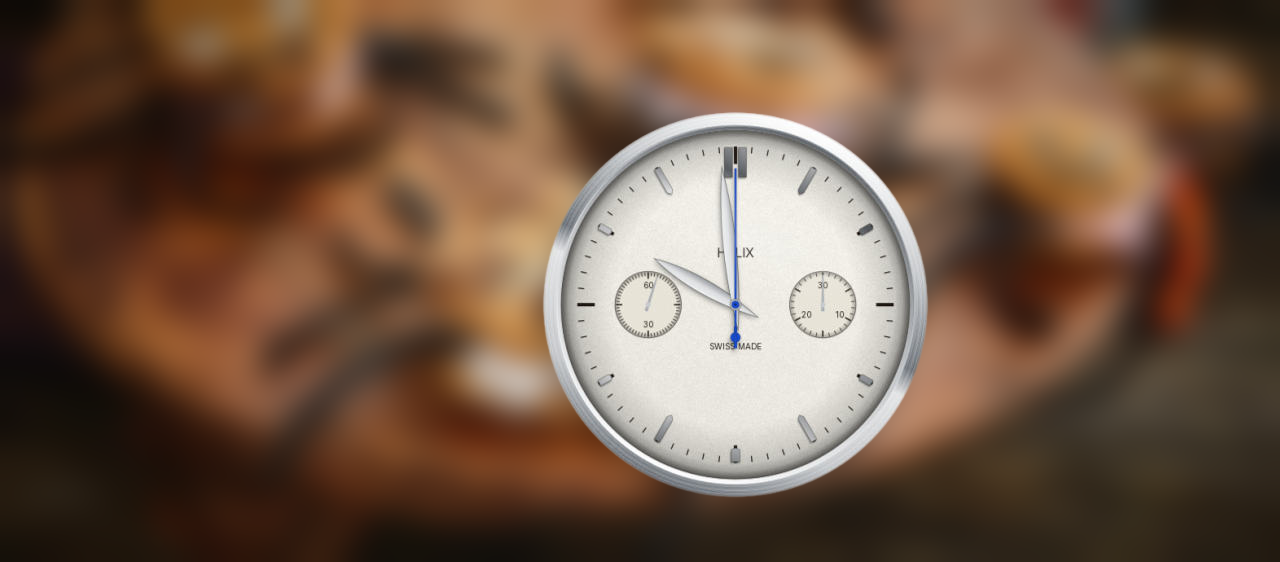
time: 9:59:03
